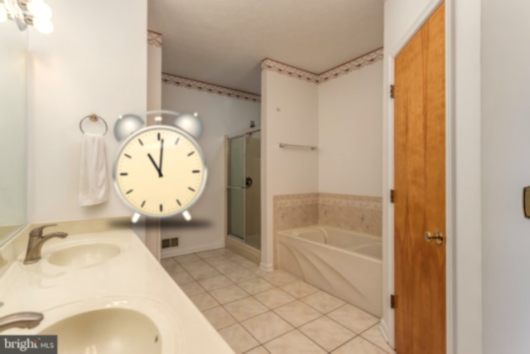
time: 11:01
